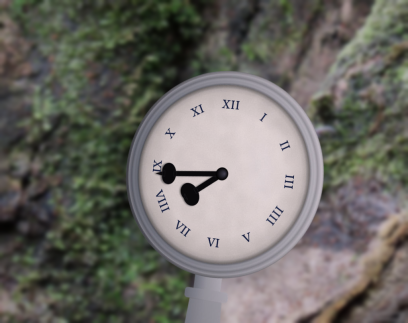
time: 7:44
